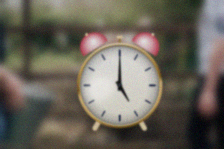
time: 5:00
